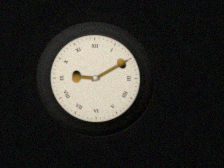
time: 9:10
